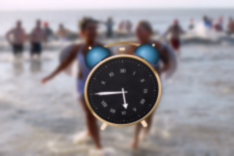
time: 5:45
